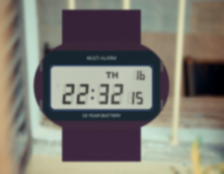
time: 22:32:15
